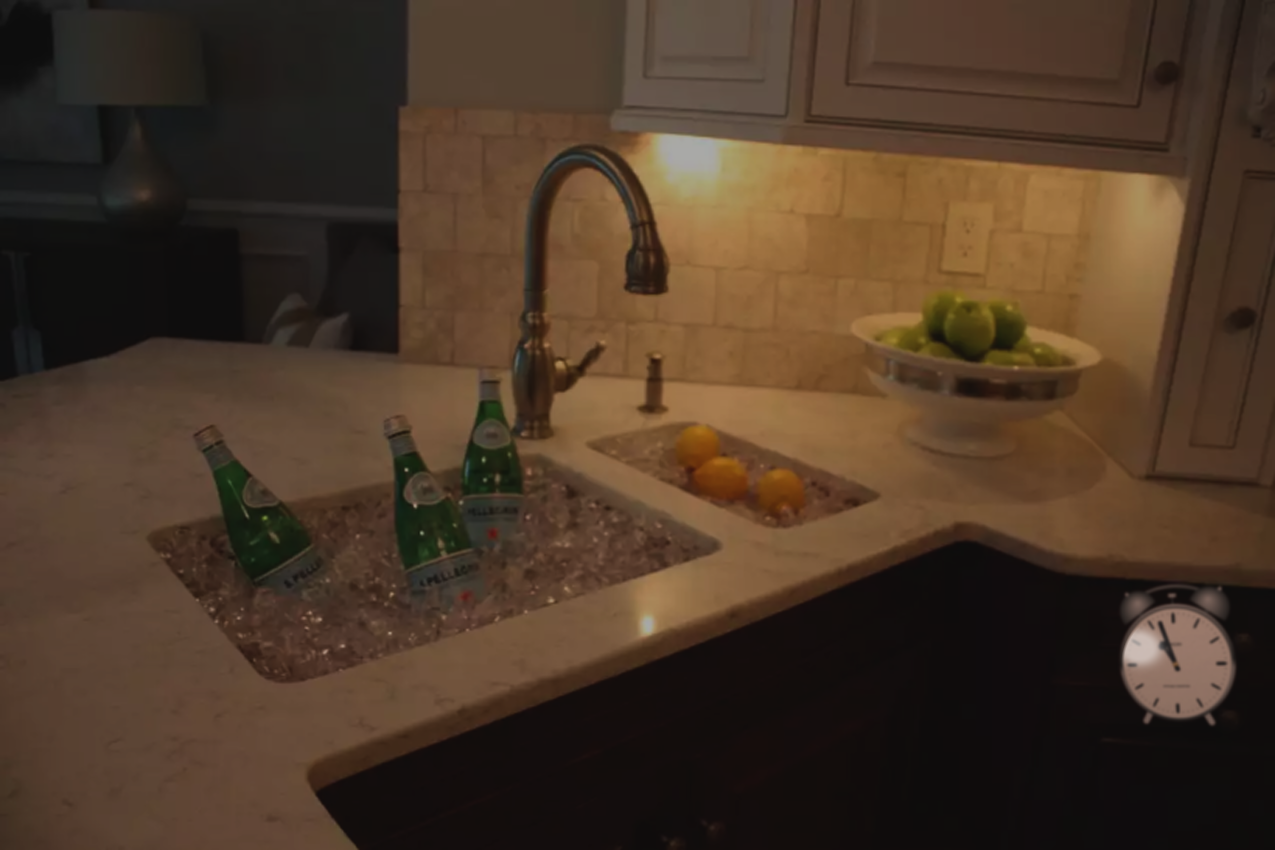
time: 10:57
